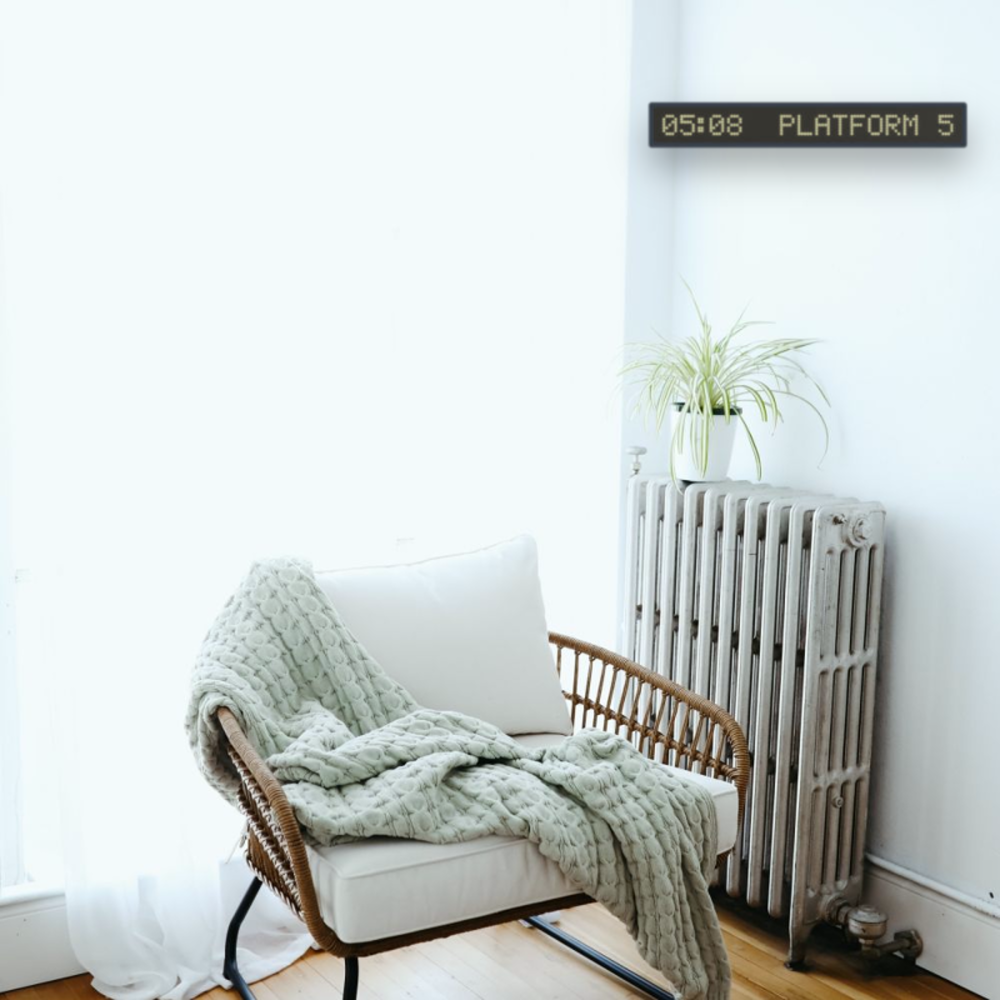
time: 5:08
